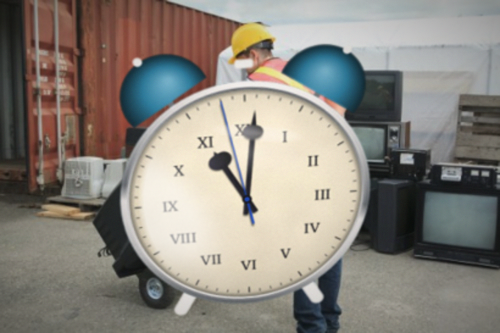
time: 11:00:58
